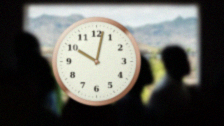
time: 10:02
